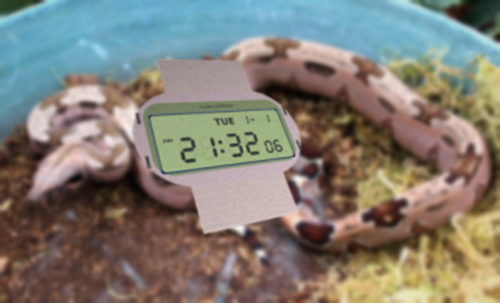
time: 21:32:06
